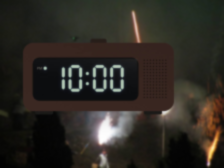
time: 10:00
